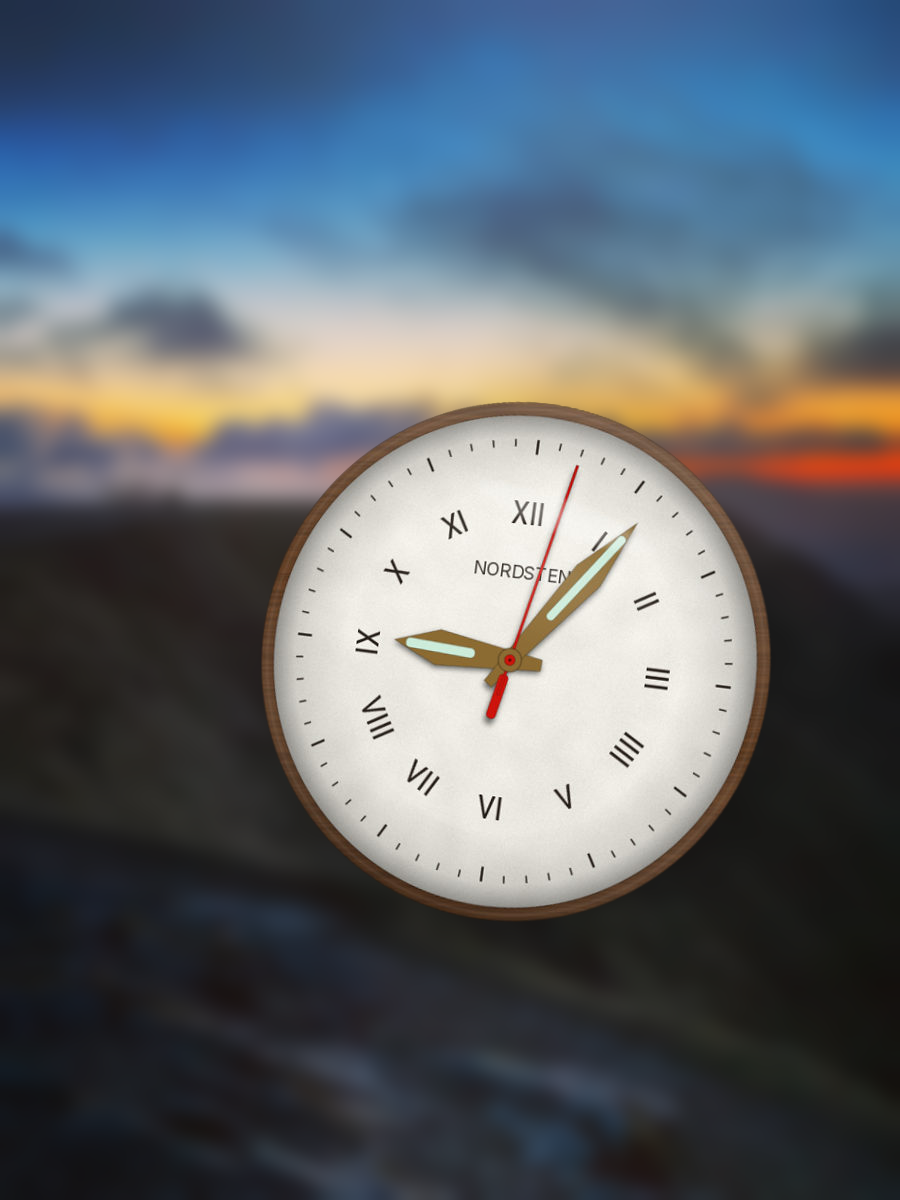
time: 9:06:02
